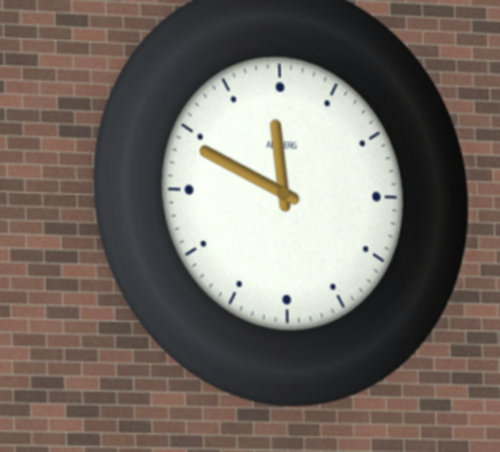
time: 11:49
